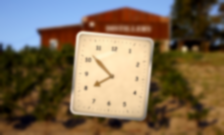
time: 7:52
